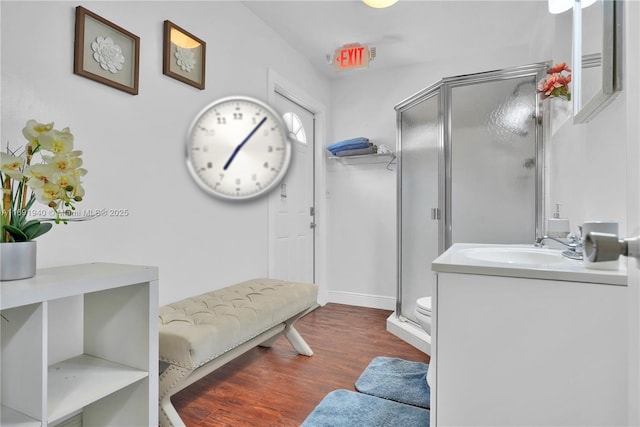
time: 7:07
